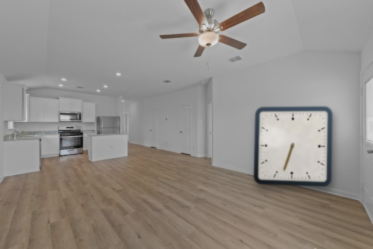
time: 6:33
